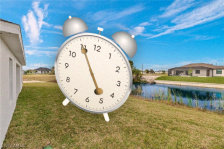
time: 4:55
